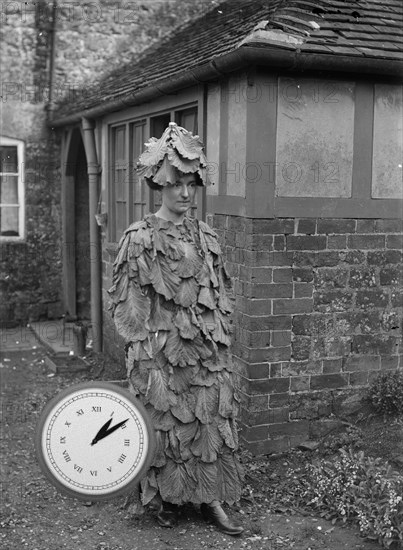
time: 1:09
